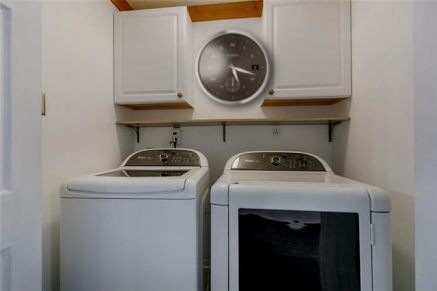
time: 5:18
